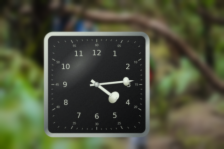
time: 4:14
